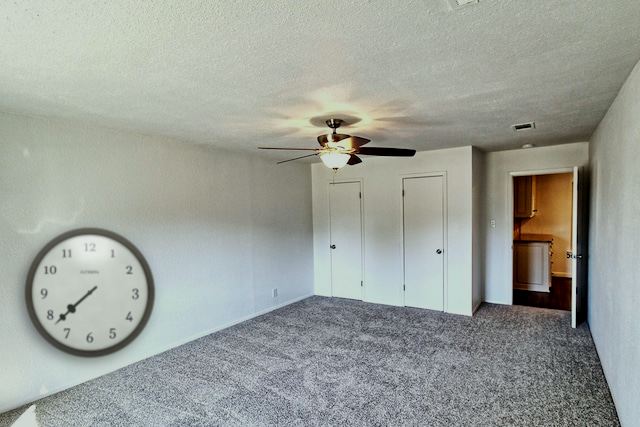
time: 7:38
